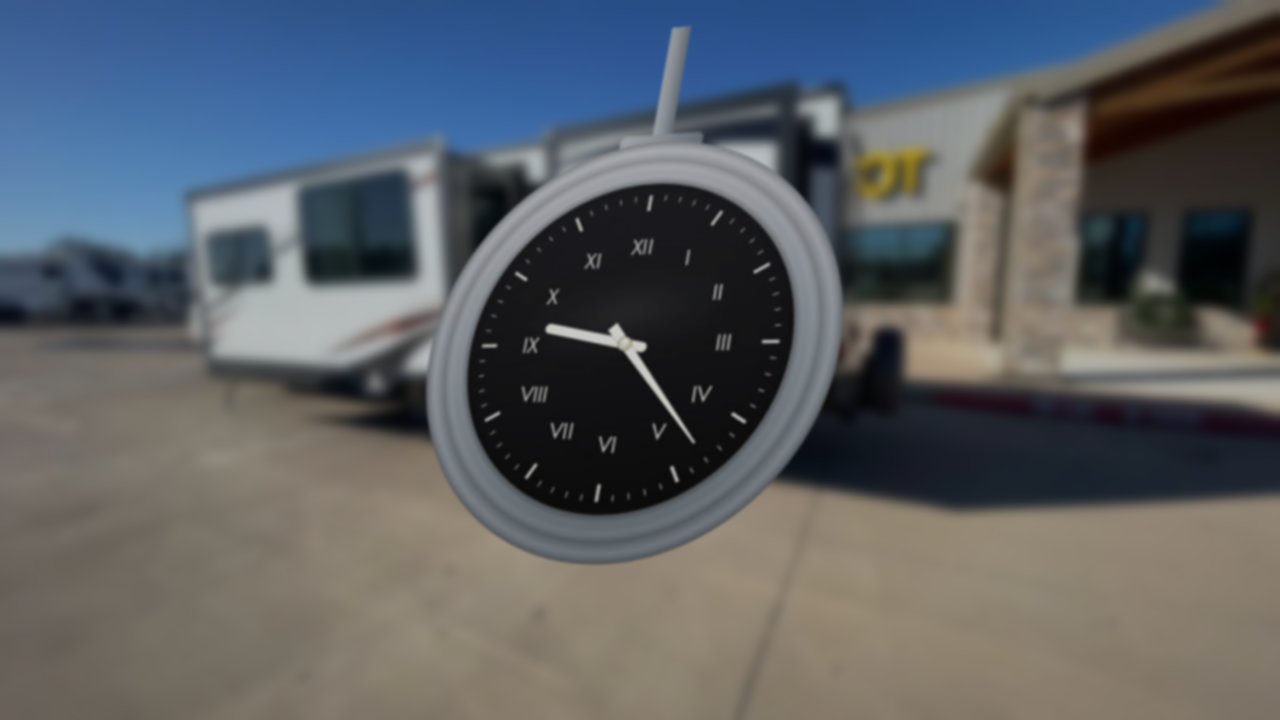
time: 9:23
